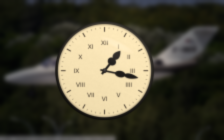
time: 1:17
